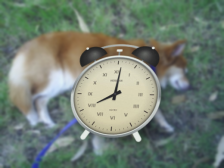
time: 8:01
